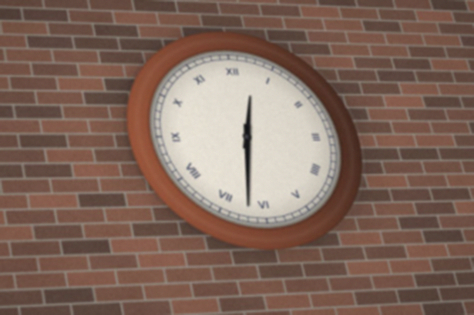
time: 12:32
